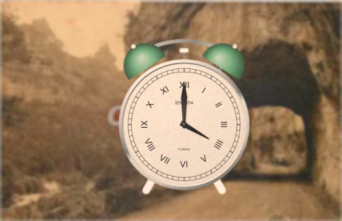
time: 4:00
